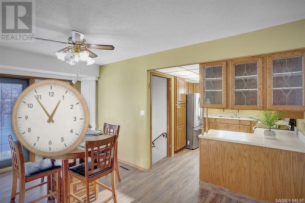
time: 12:54
